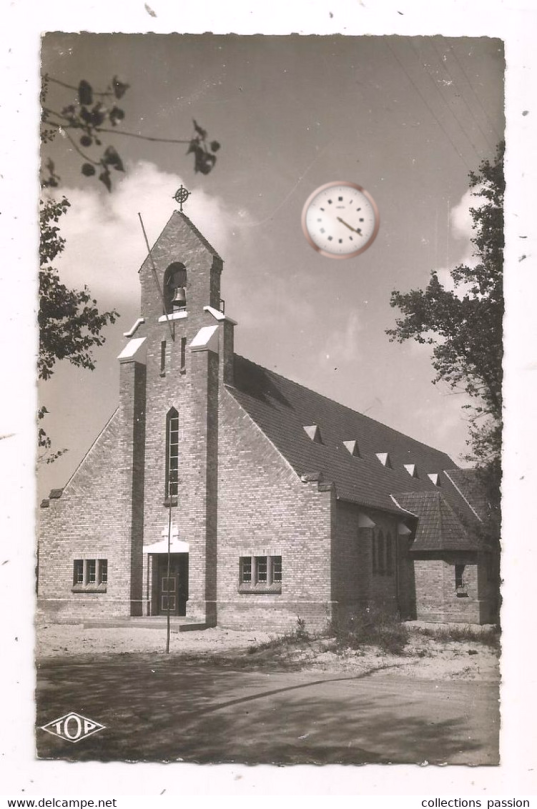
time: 4:21
